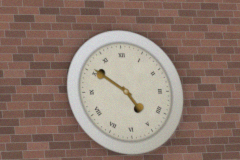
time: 4:51
